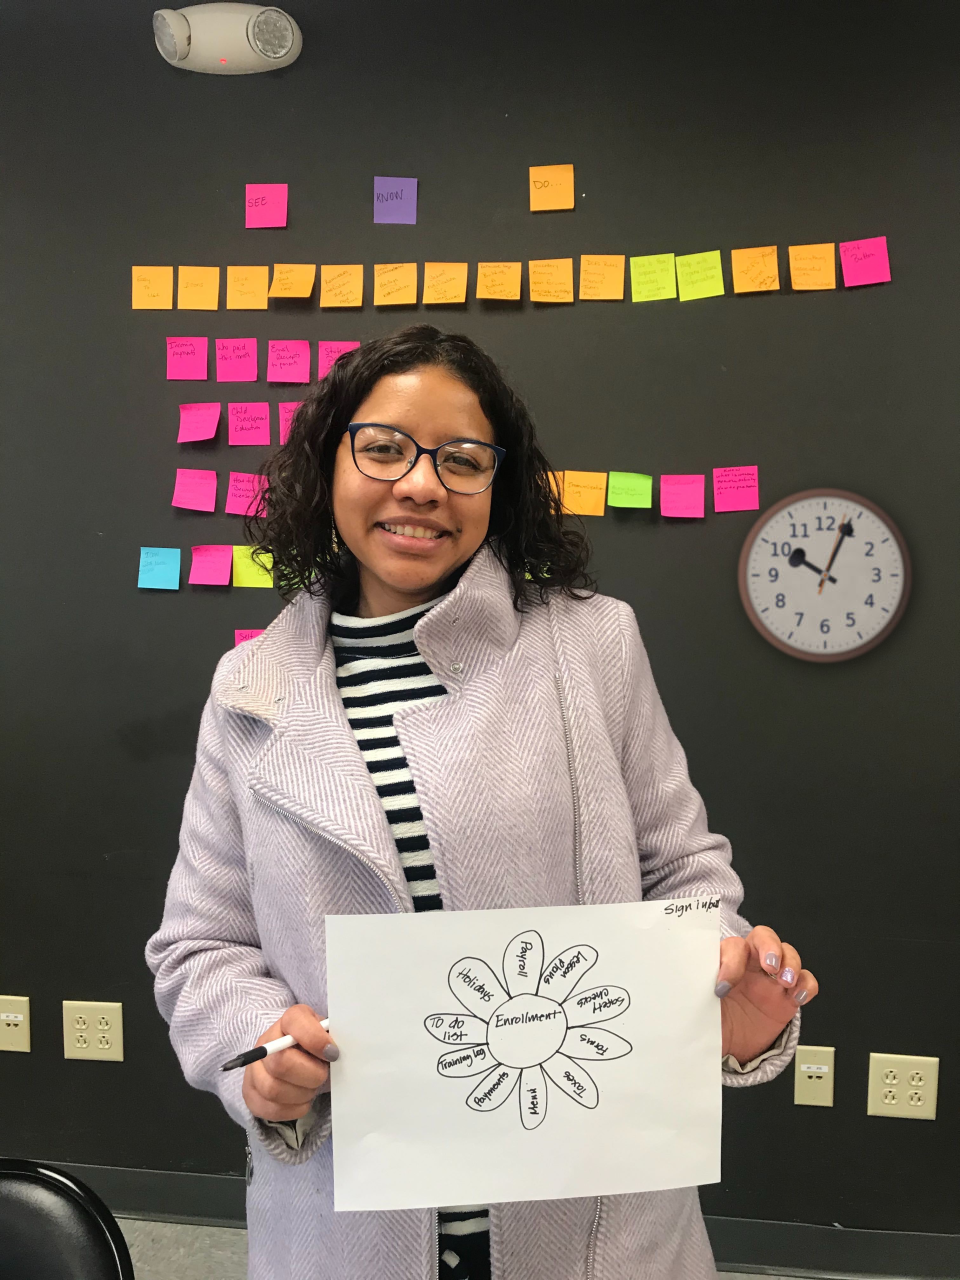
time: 10:04:03
